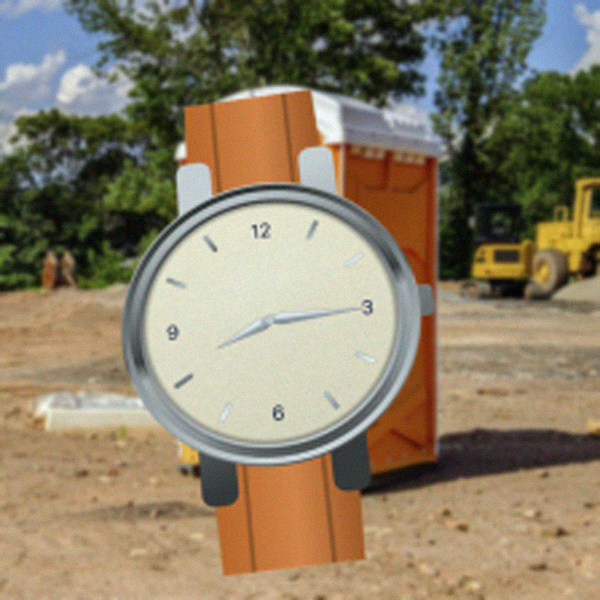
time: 8:15
